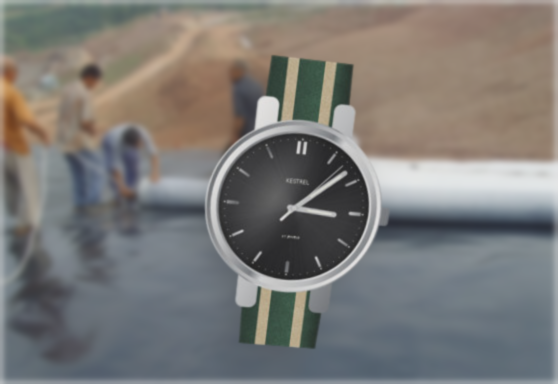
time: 3:08:07
